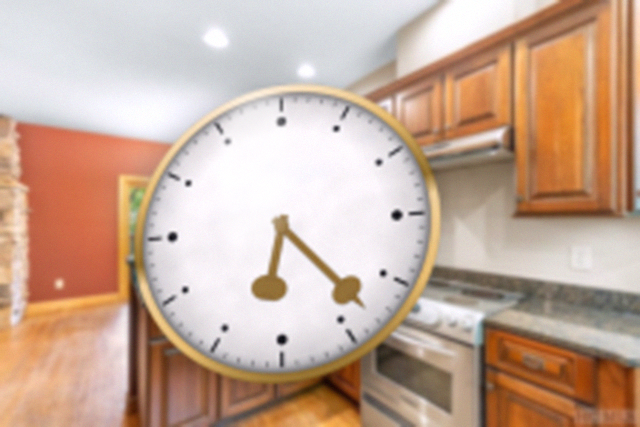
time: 6:23
